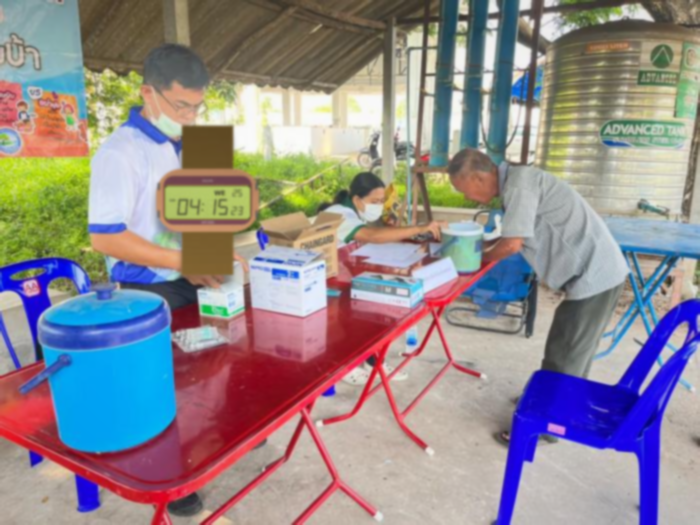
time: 4:15
